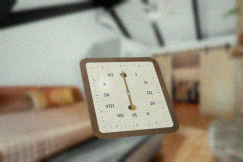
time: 6:00
